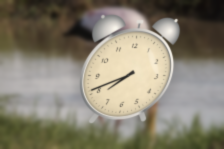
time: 7:41
